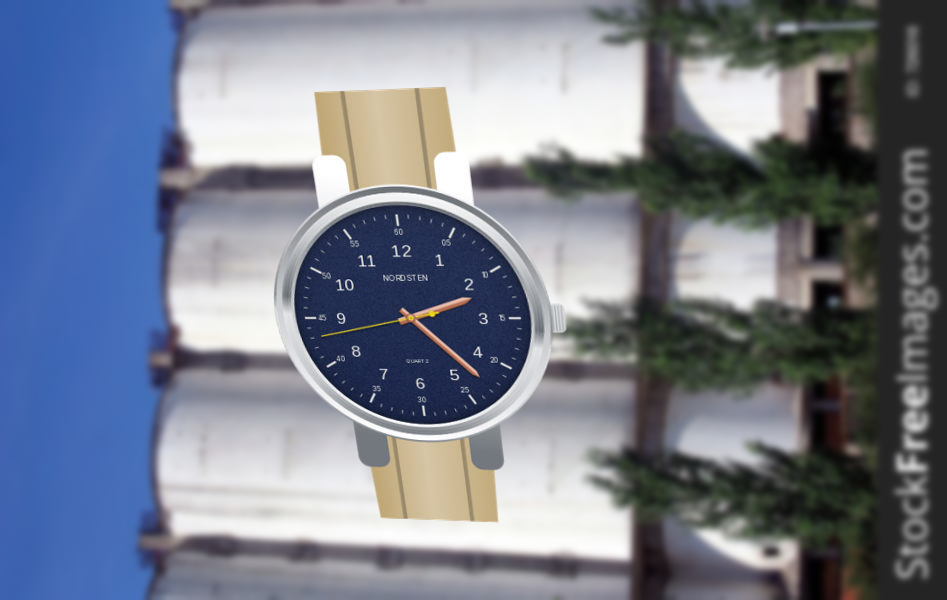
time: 2:22:43
